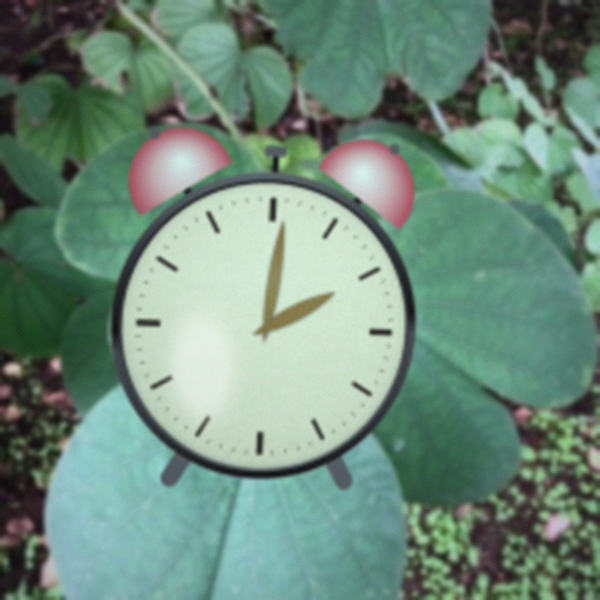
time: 2:01
